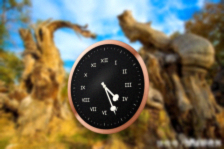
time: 4:26
